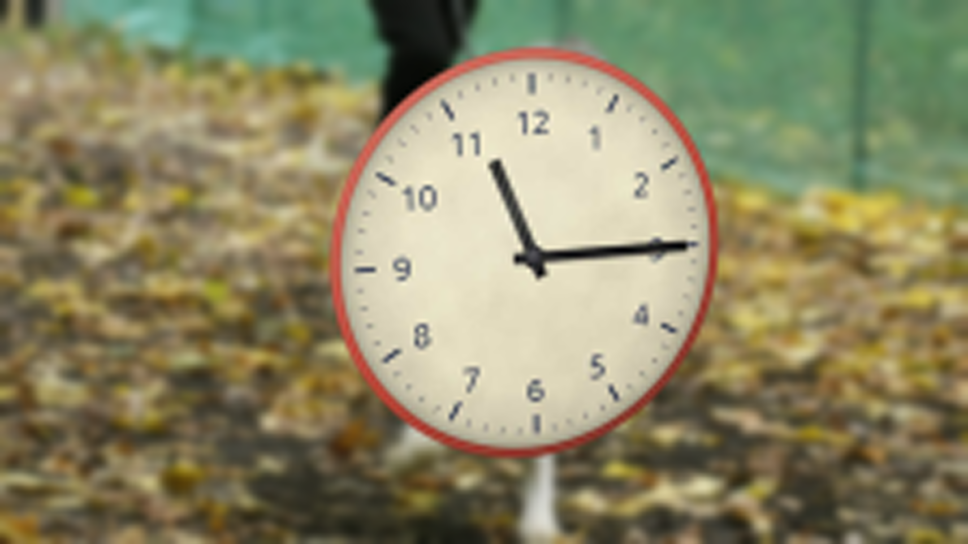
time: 11:15
